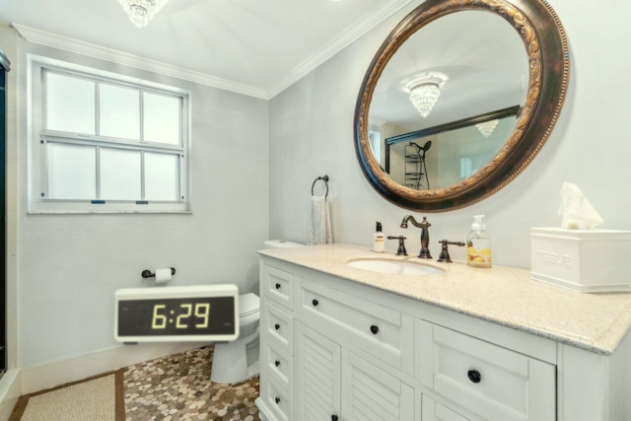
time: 6:29
